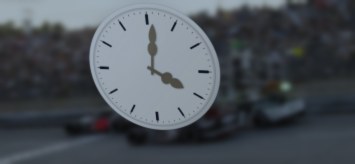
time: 4:01
